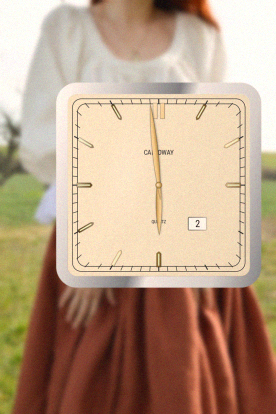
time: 5:59
